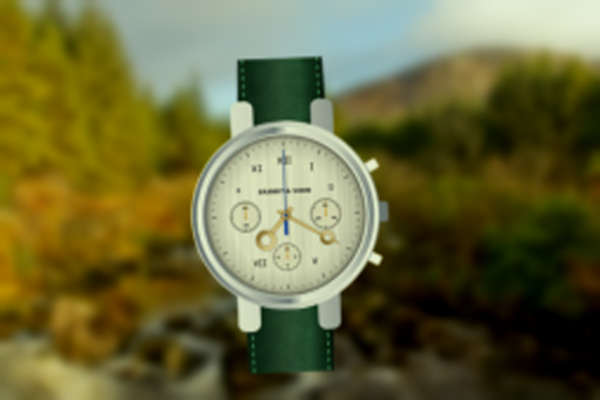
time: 7:20
